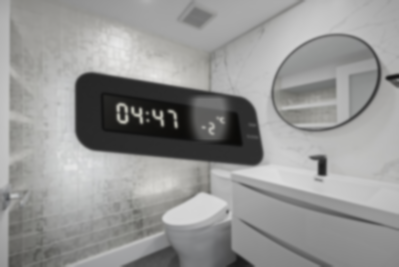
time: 4:47
